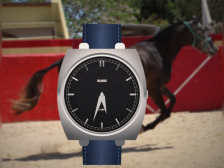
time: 5:33
